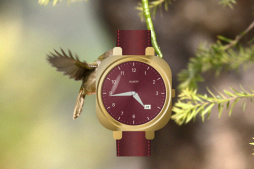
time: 4:44
